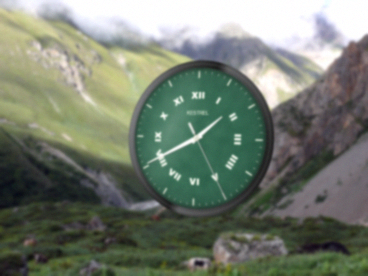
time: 1:40:25
